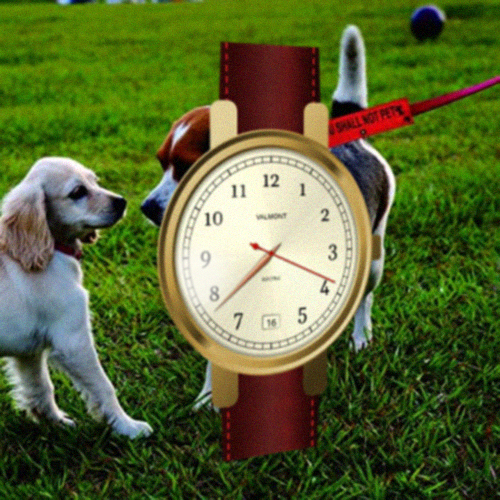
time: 7:38:19
